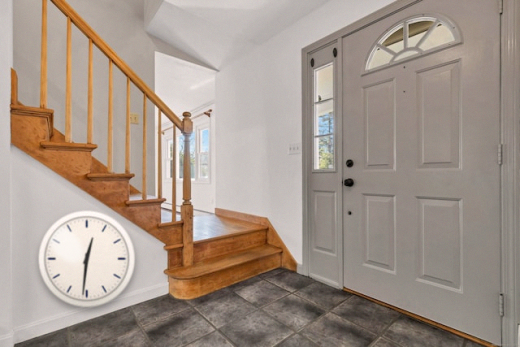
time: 12:31
